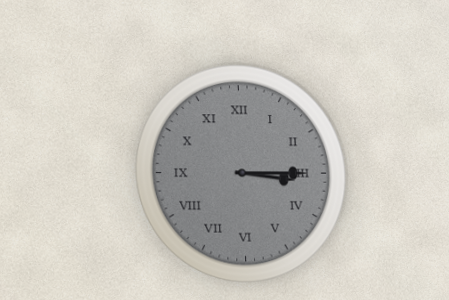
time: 3:15
